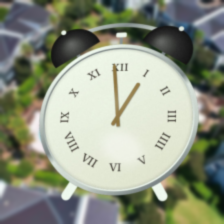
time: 12:59
